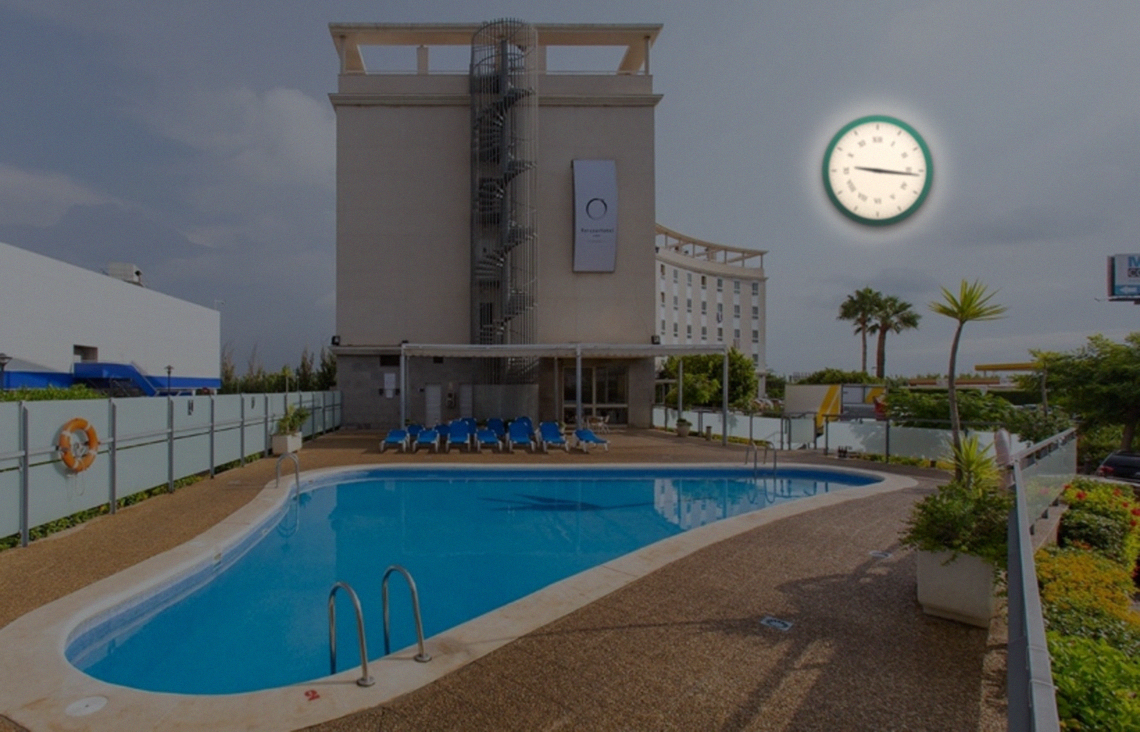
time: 9:16
